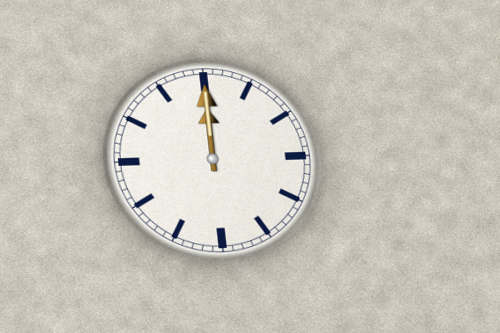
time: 12:00
